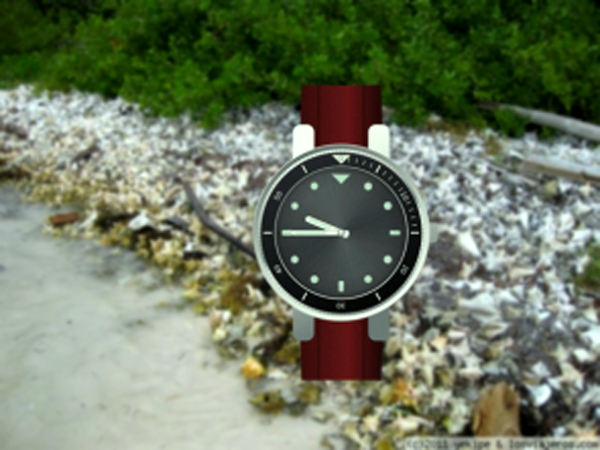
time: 9:45
